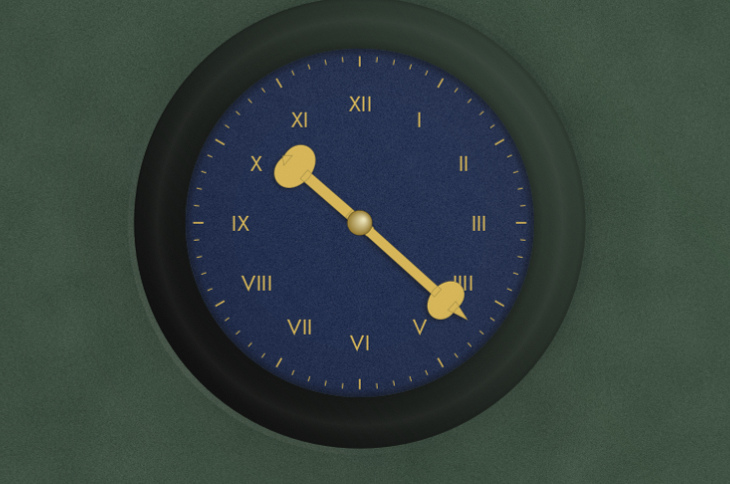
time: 10:22
